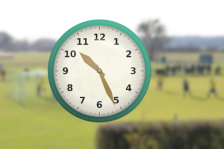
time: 10:26
